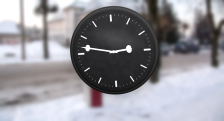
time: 2:47
